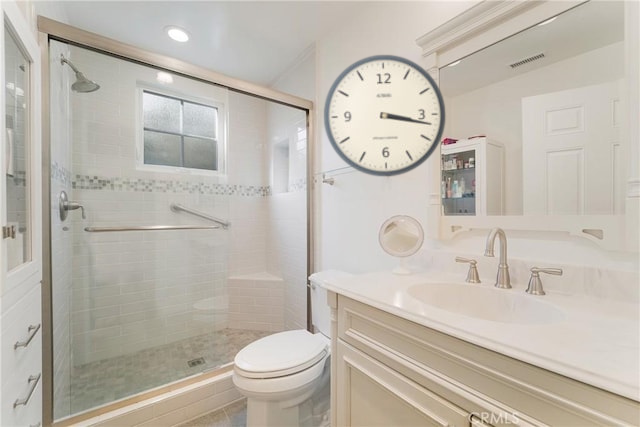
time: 3:17
